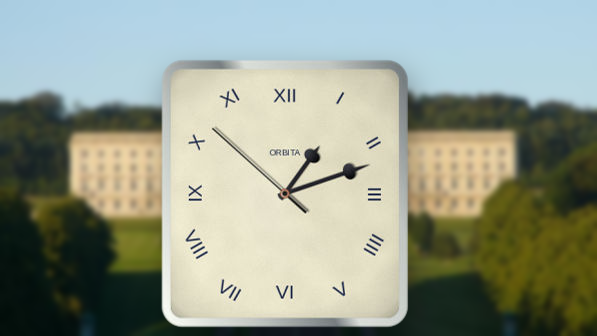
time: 1:11:52
